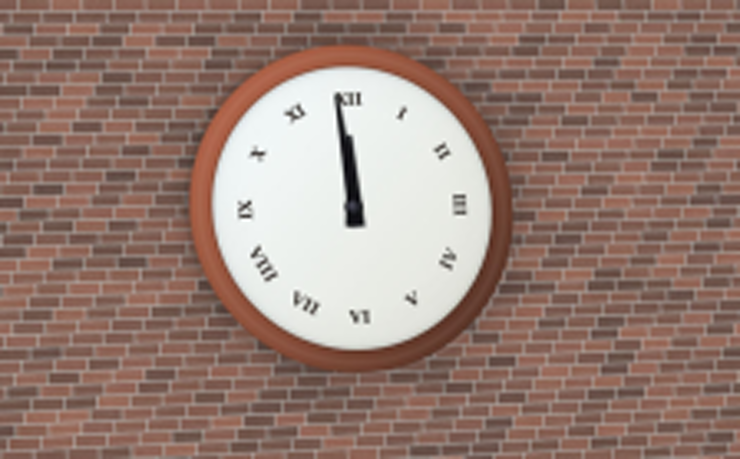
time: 11:59
